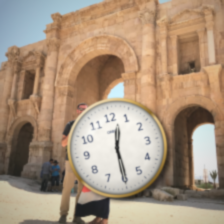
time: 12:30
